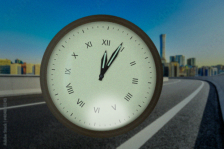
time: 12:04
